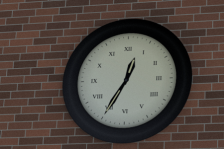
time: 12:35
